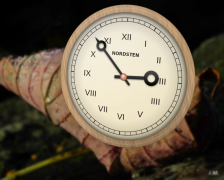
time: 2:53
